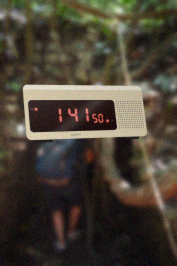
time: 1:41:50
